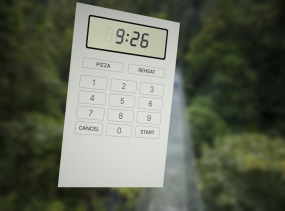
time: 9:26
